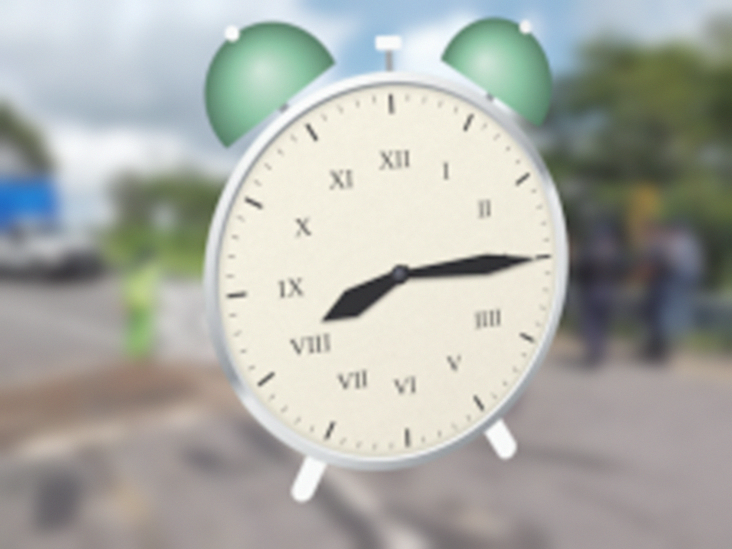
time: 8:15
